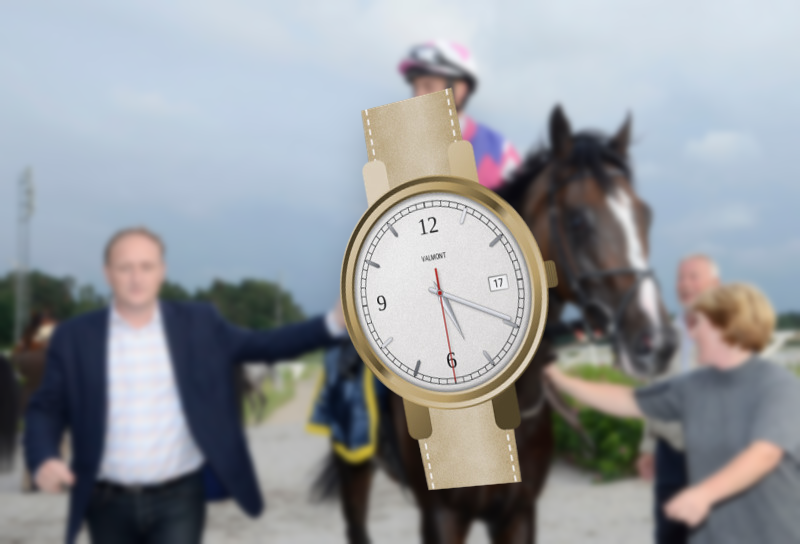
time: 5:19:30
